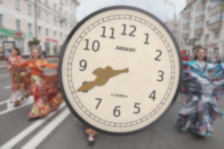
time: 8:40
